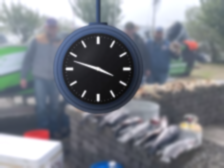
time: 3:48
